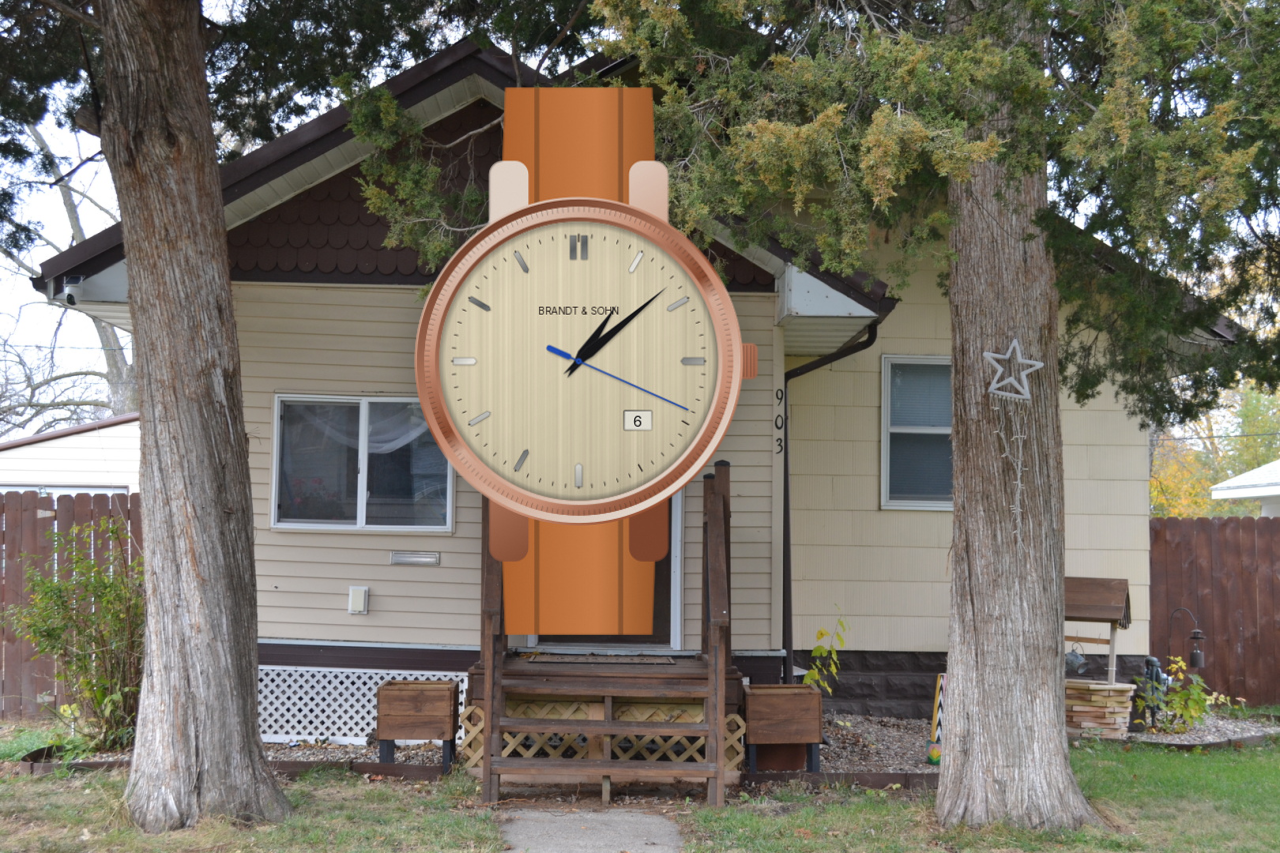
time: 1:08:19
